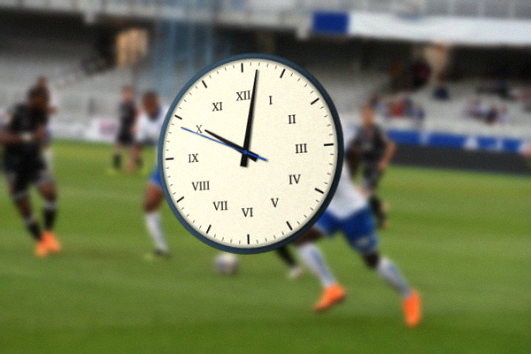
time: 10:01:49
